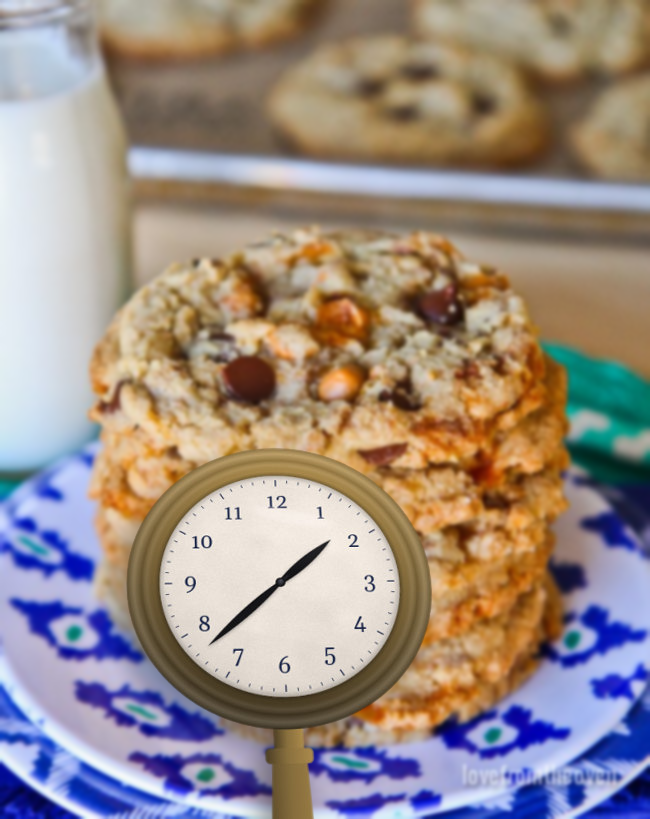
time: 1:38
